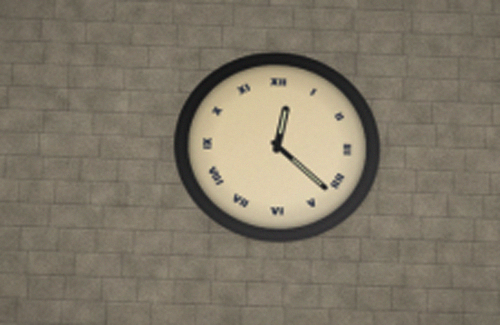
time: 12:22
